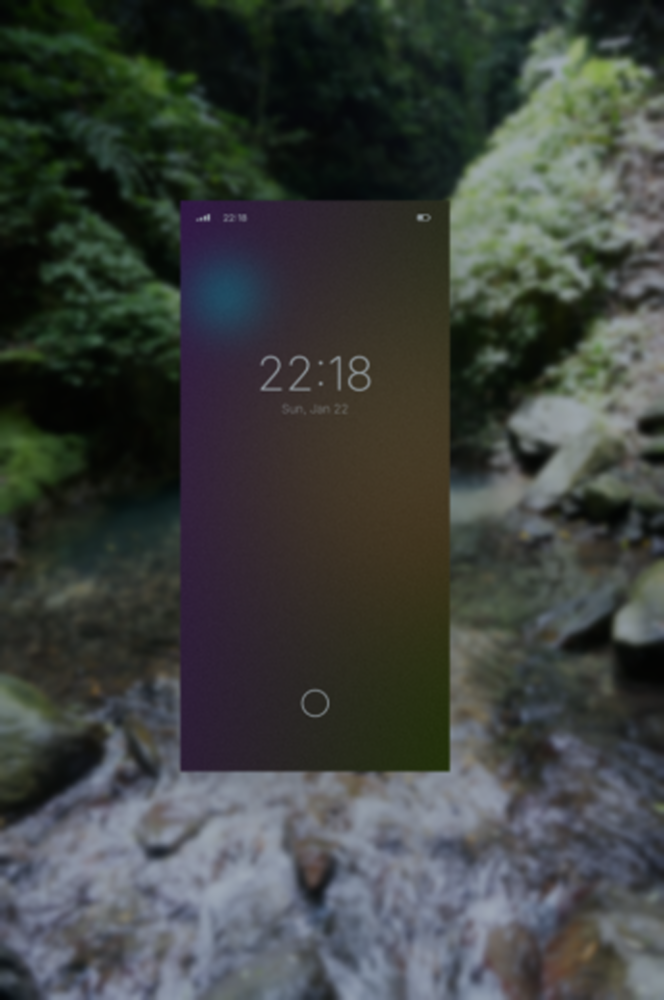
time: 22:18
